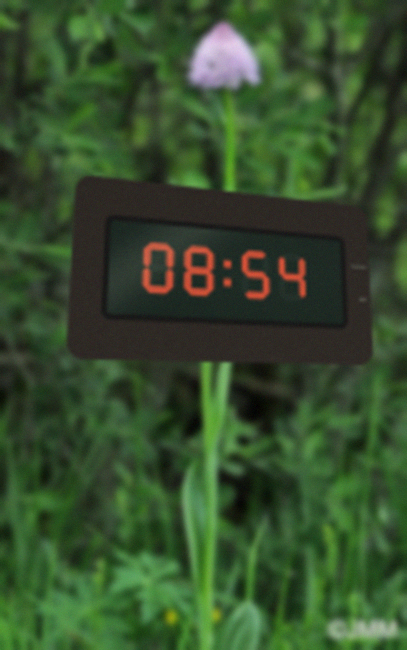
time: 8:54
